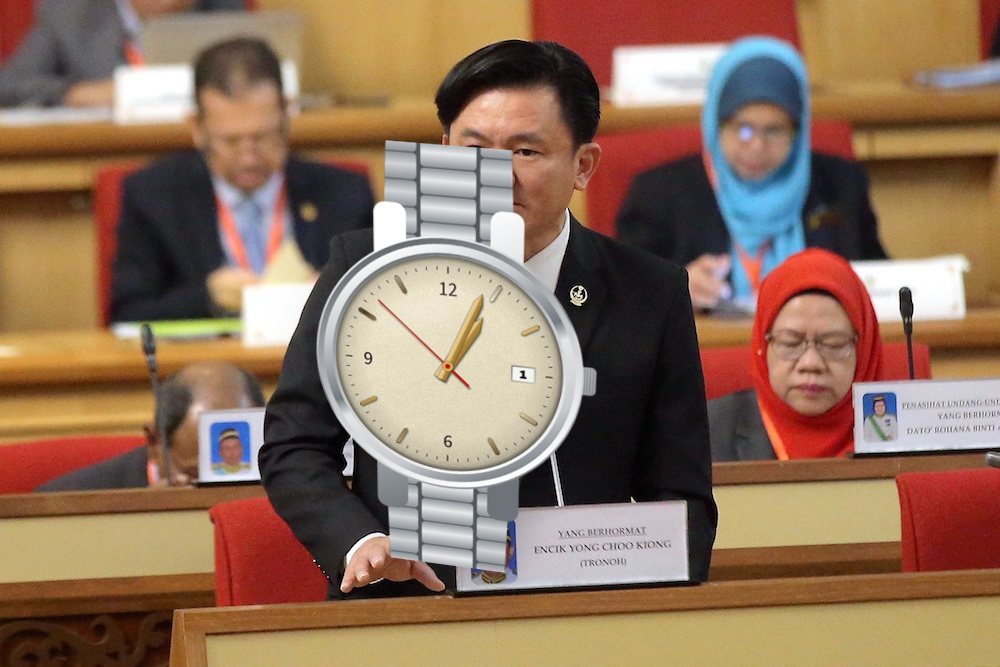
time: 1:03:52
